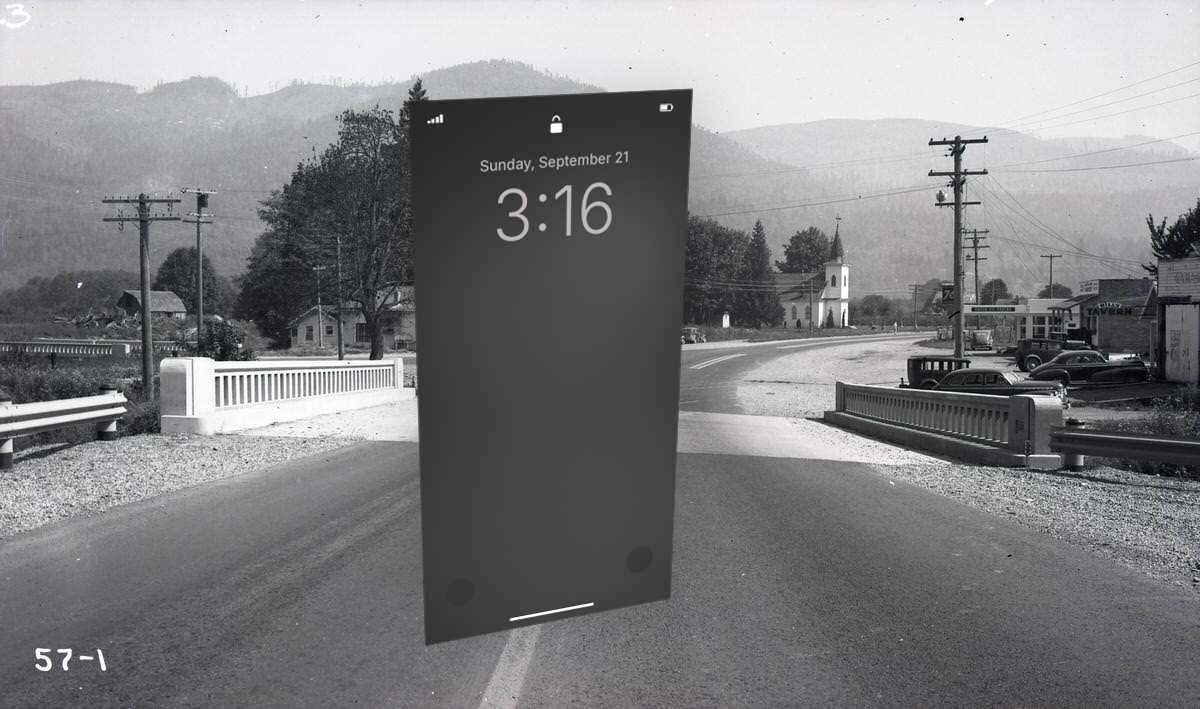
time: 3:16
